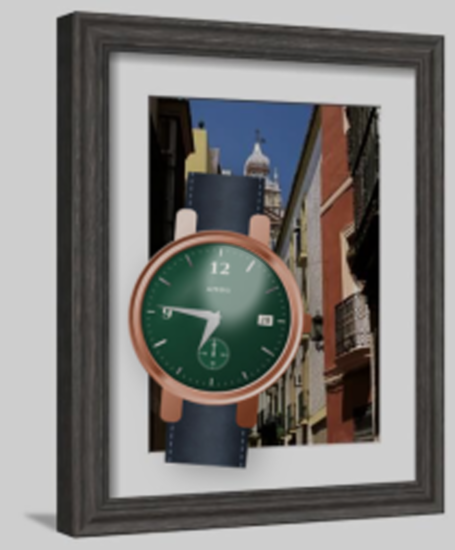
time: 6:46
